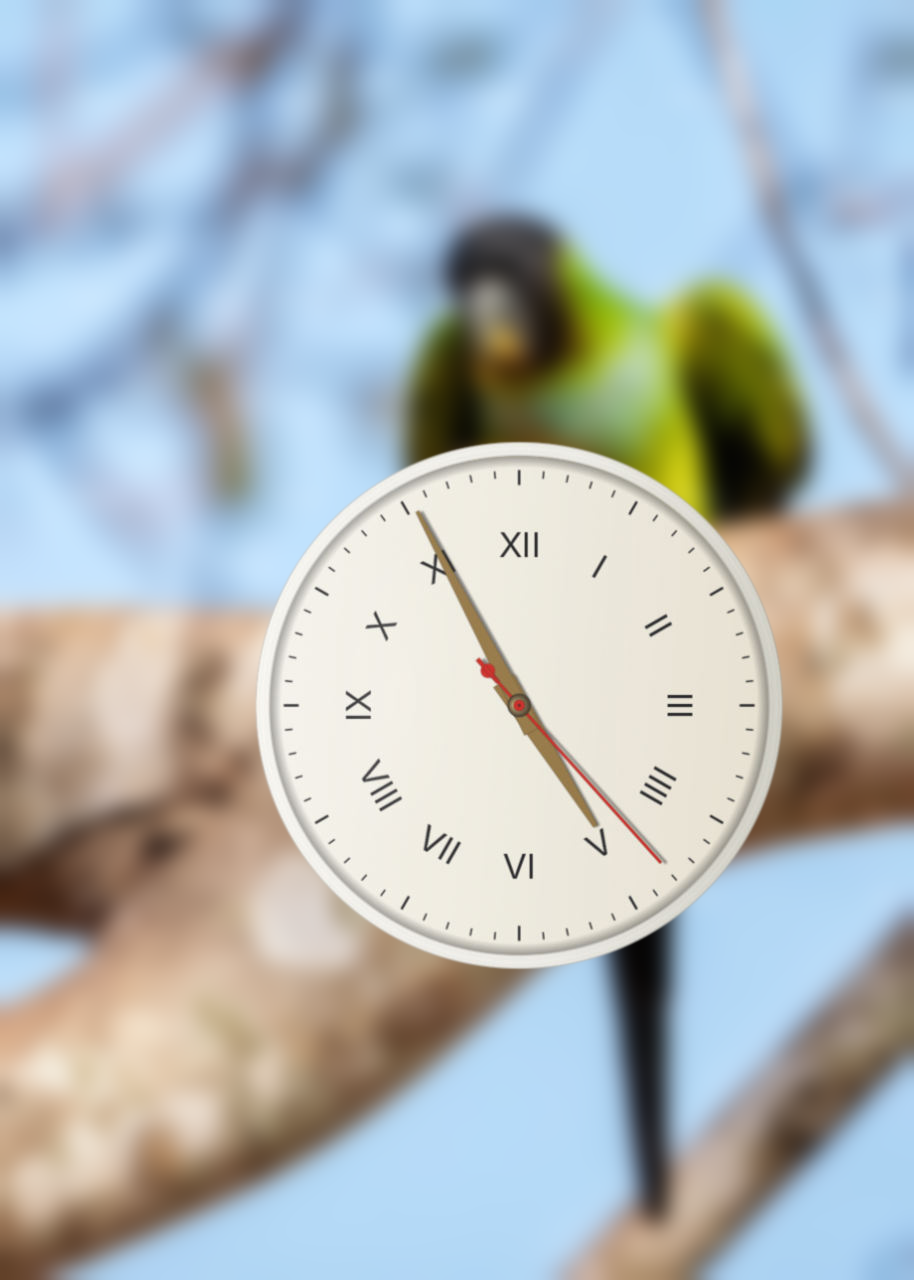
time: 4:55:23
